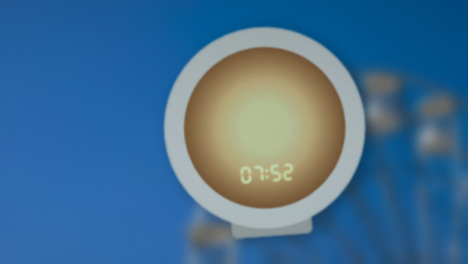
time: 7:52
